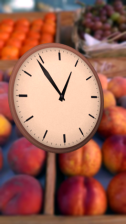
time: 12:54
